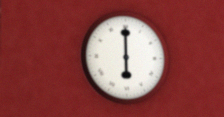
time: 6:00
